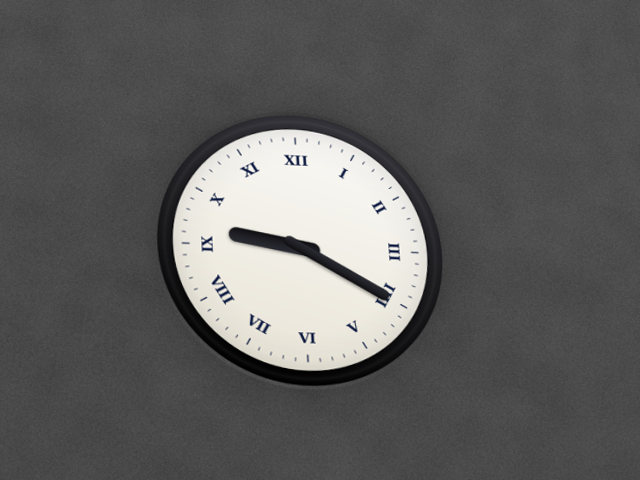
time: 9:20
